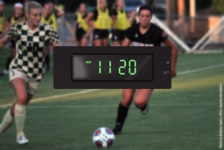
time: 11:20
